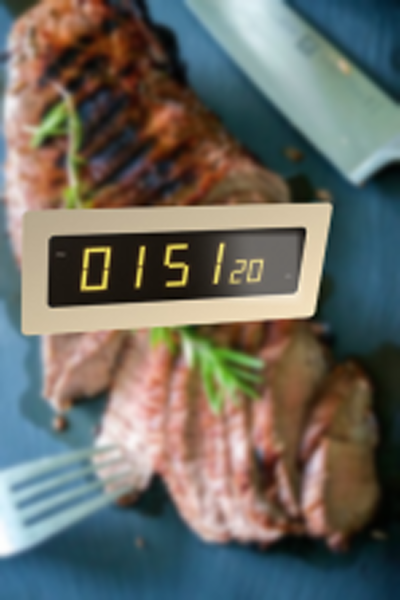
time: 1:51:20
